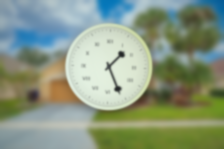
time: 1:26
